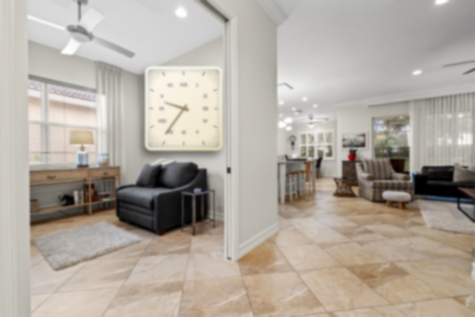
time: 9:36
